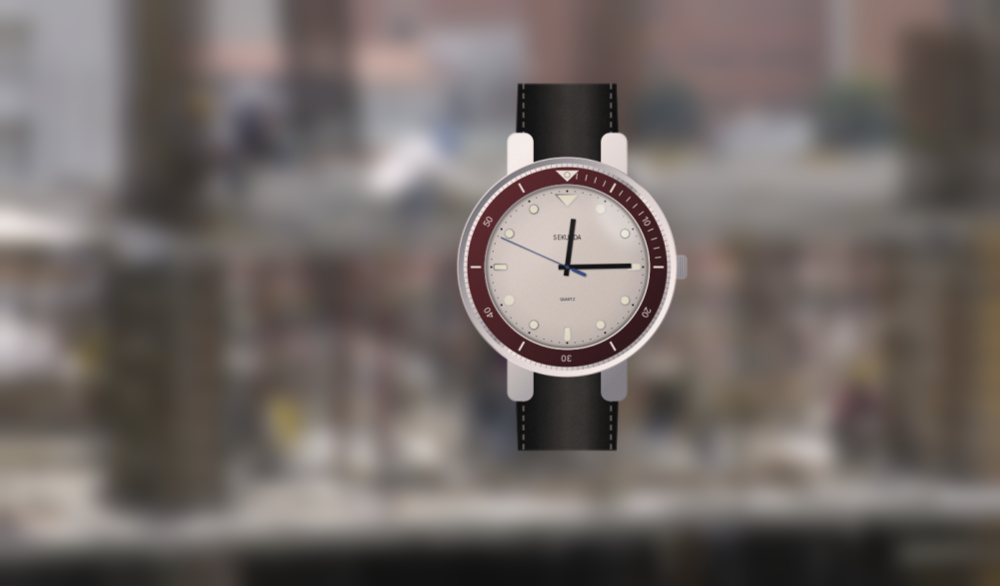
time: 12:14:49
